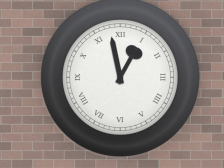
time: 12:58
